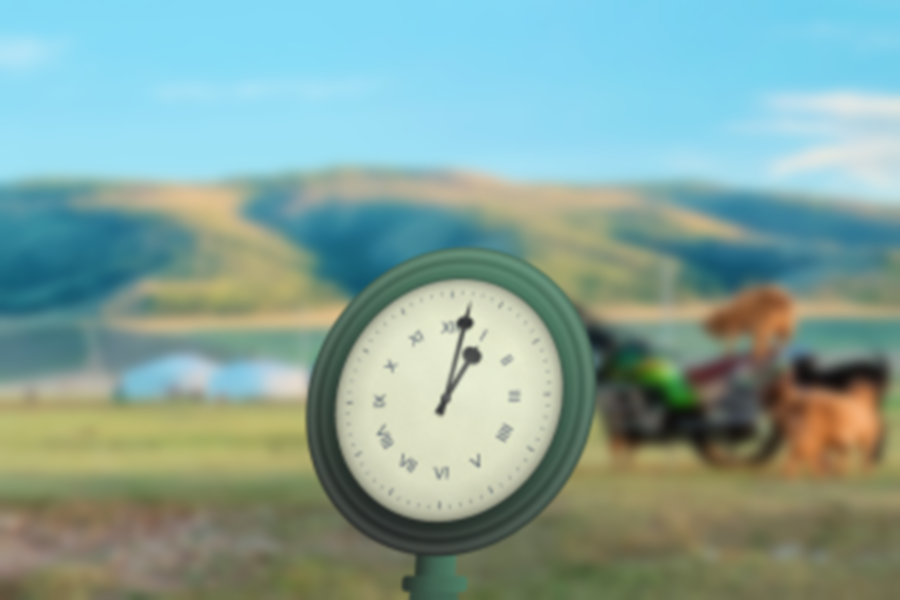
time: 1:02
